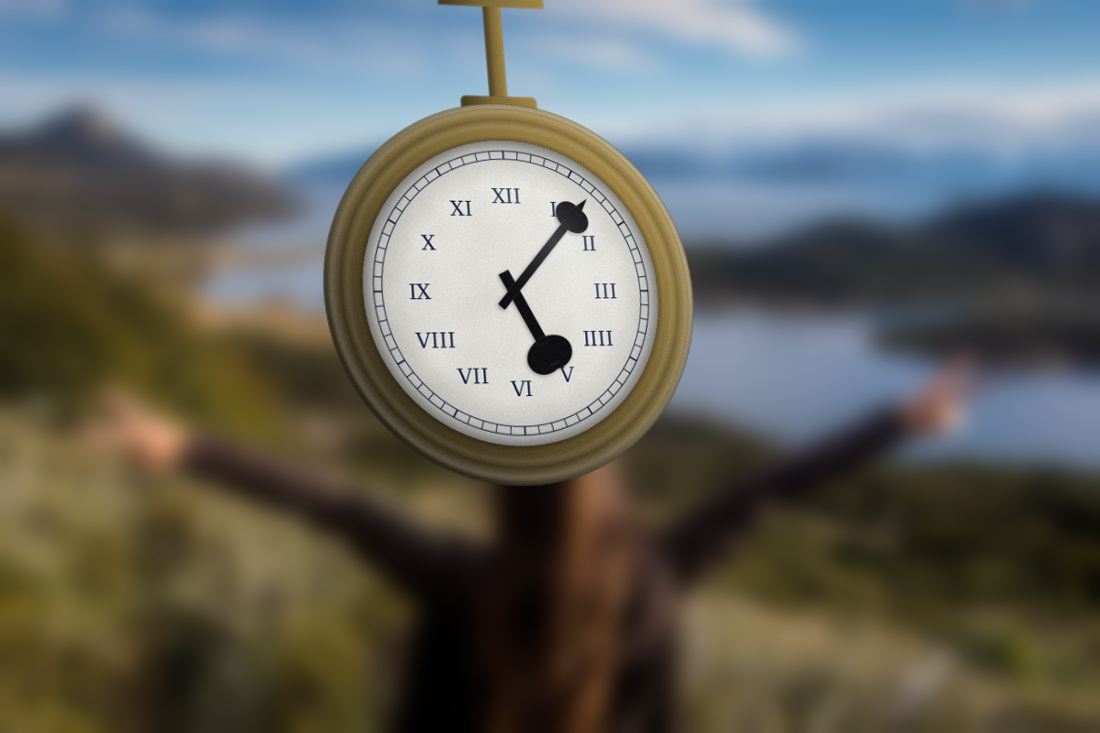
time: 5:07
